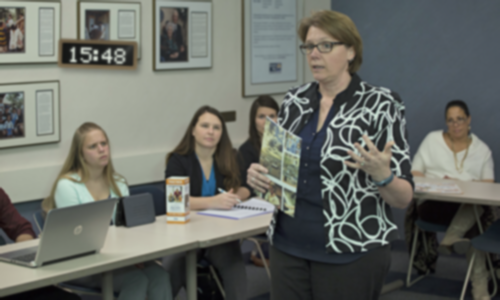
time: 15:48
